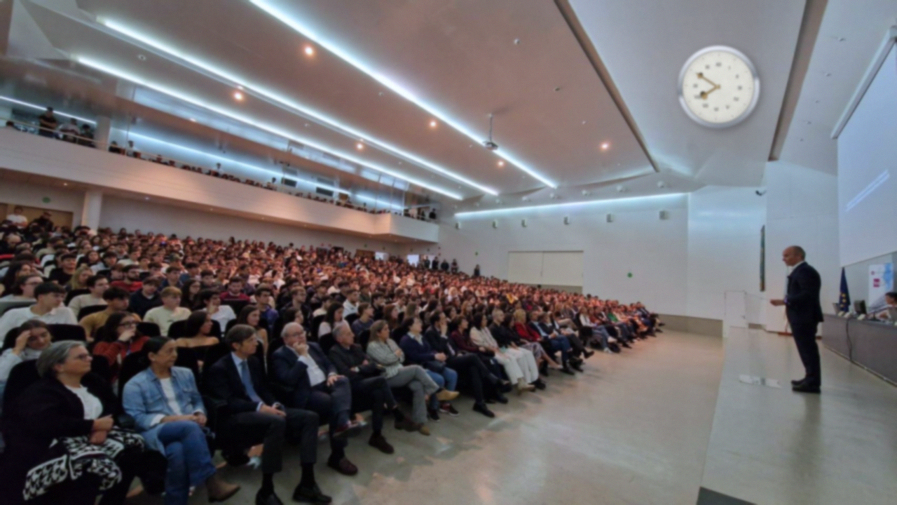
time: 7:50
